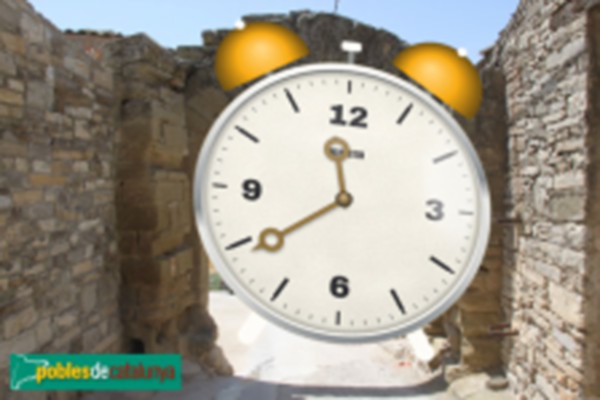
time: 11:39
